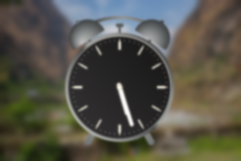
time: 5:27
